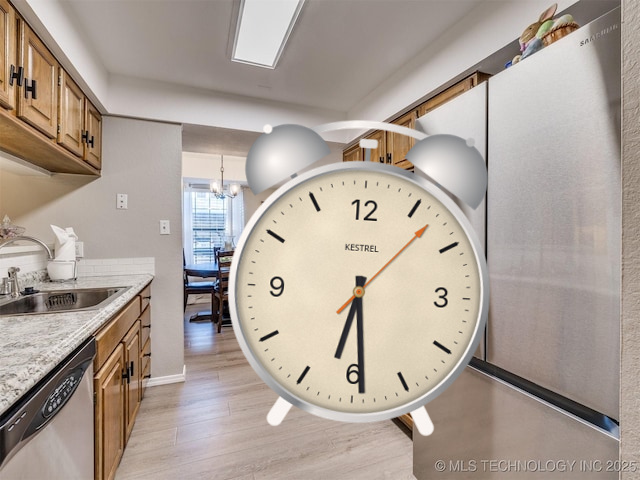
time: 6:29:07
